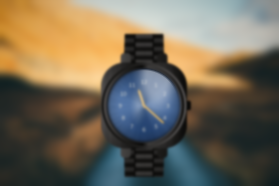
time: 11:22
